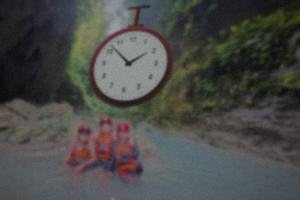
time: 1:52
